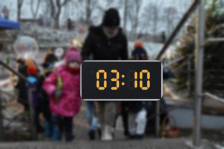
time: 3:10
